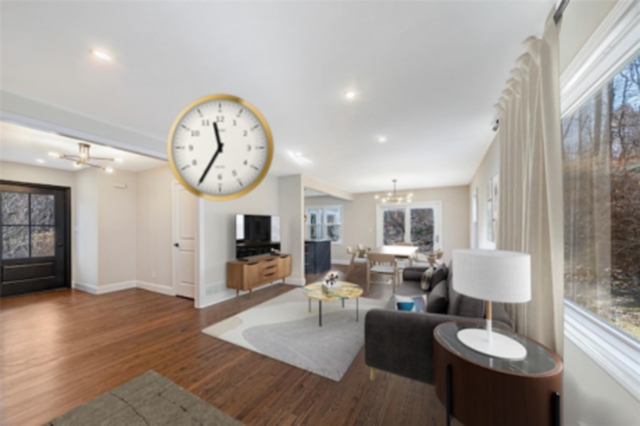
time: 11:35
